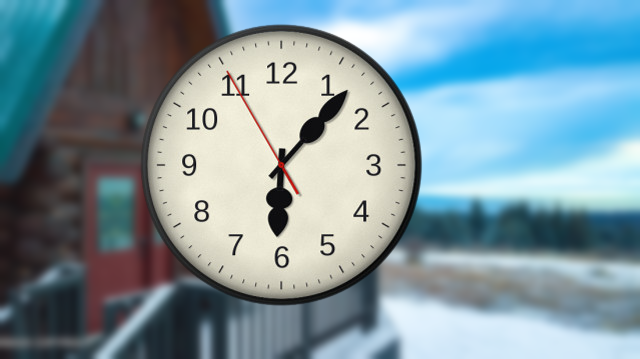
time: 6:06:55
